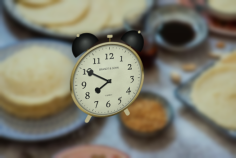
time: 7:50
